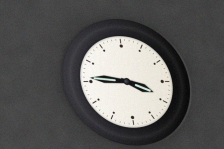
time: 3:46
